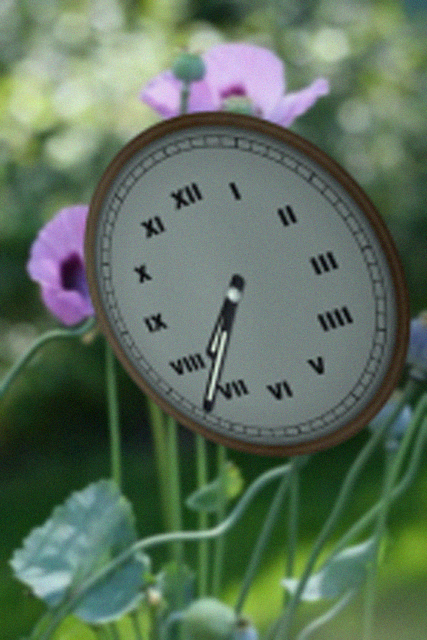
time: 7:37
